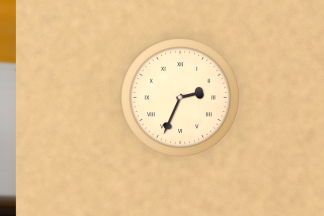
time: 2:34
